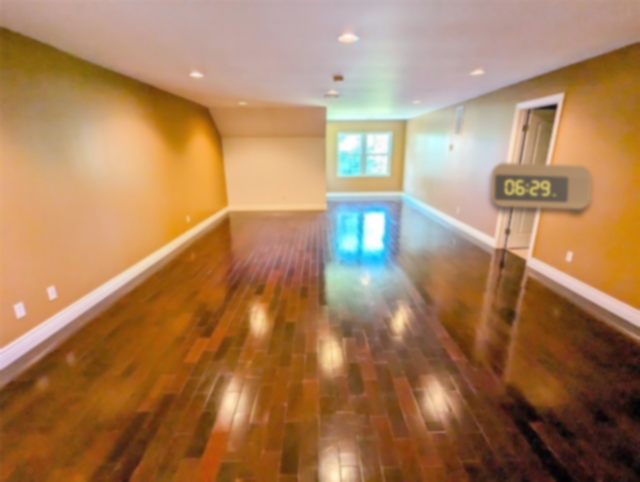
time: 6:29
